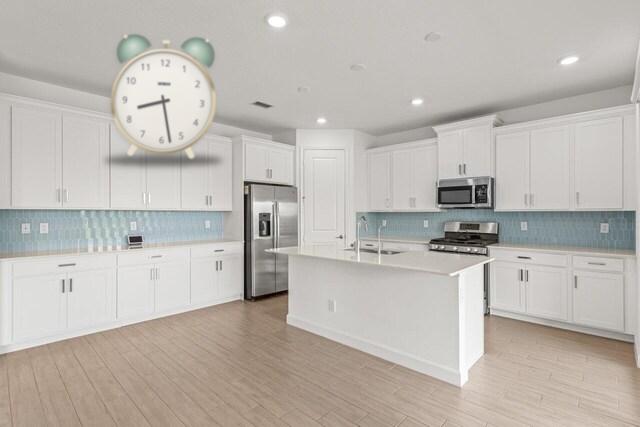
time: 8:28
